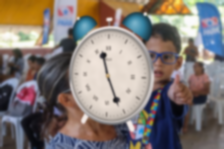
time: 11:26
